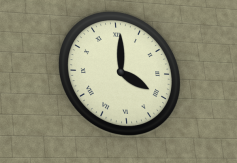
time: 4:01
